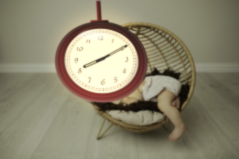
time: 8:10
